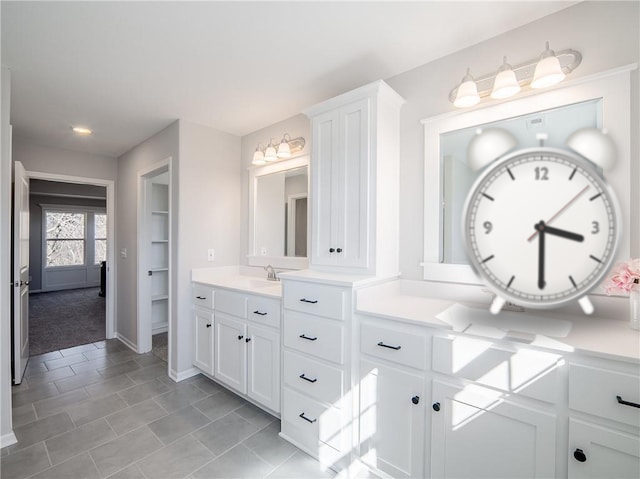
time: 3:30:08
